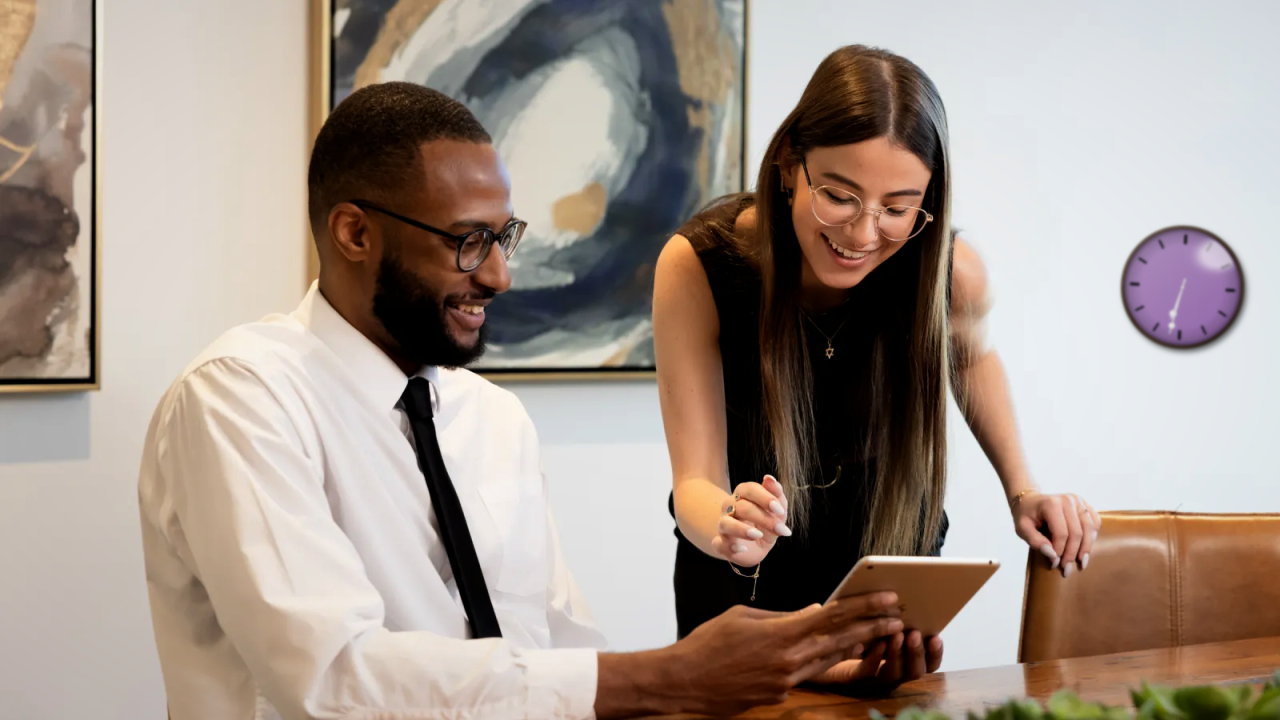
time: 6:32
